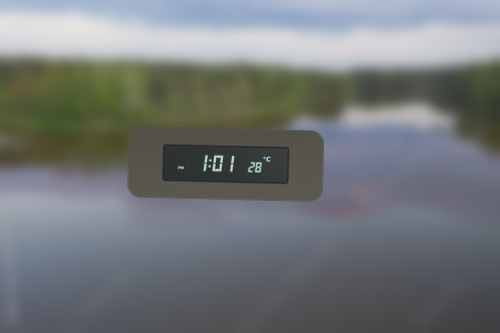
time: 1:01
